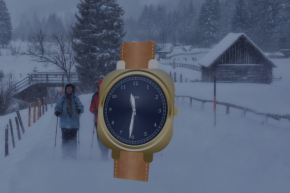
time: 11:31
